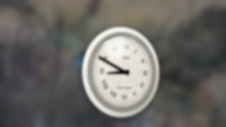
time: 8:49
